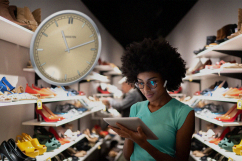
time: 11:12
